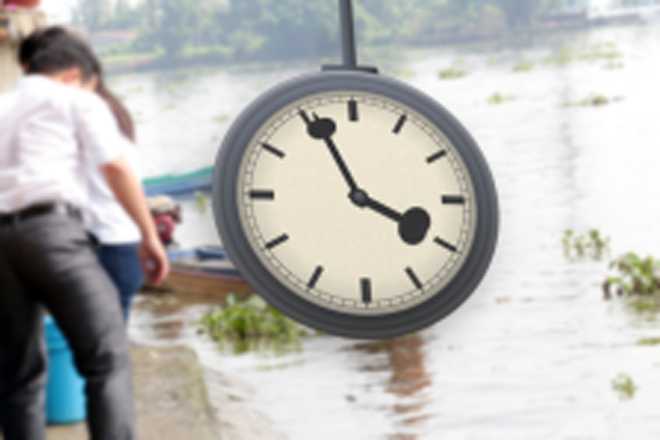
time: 3:56
